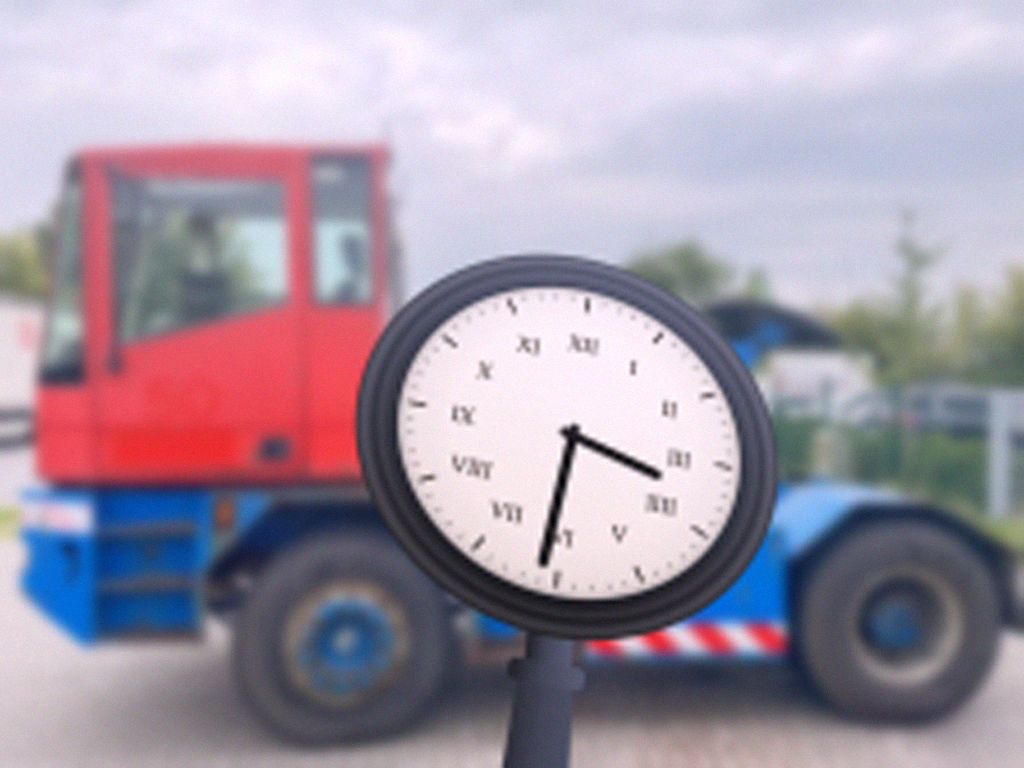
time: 3:31
